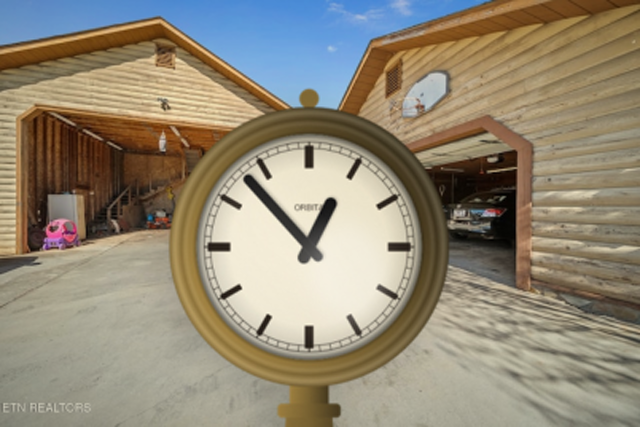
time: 12:53
